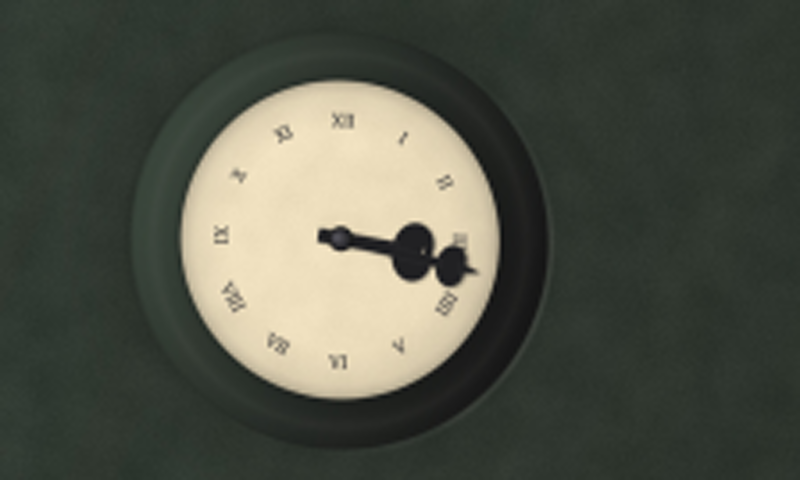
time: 3:17
